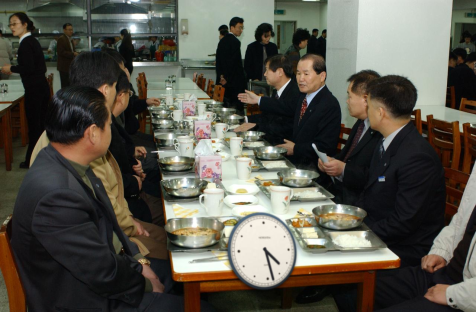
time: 4:28
